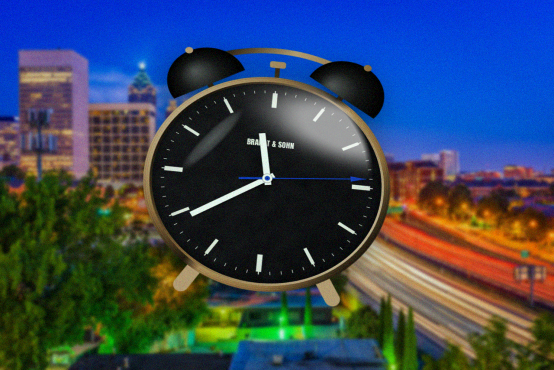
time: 11:39:14
